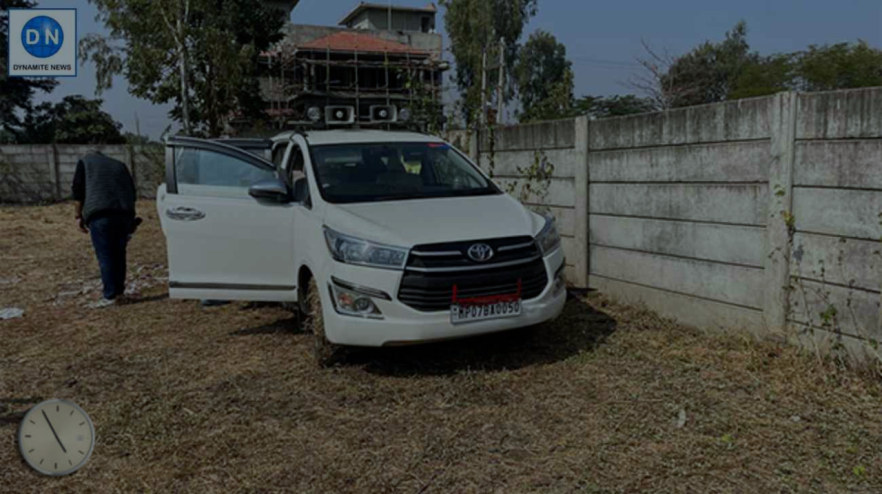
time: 4:55
